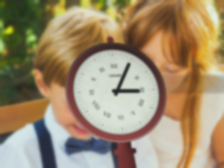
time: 3:05
